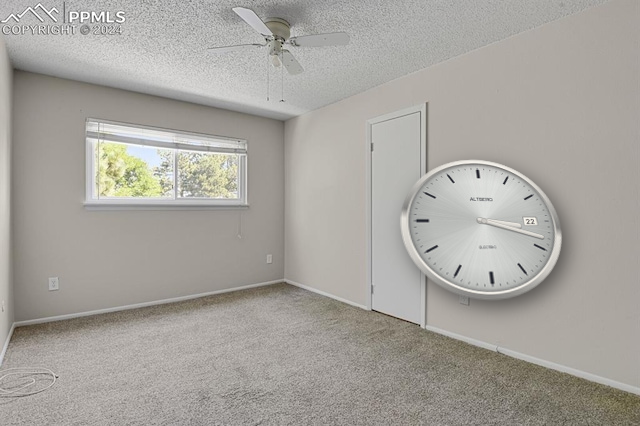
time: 3:18
